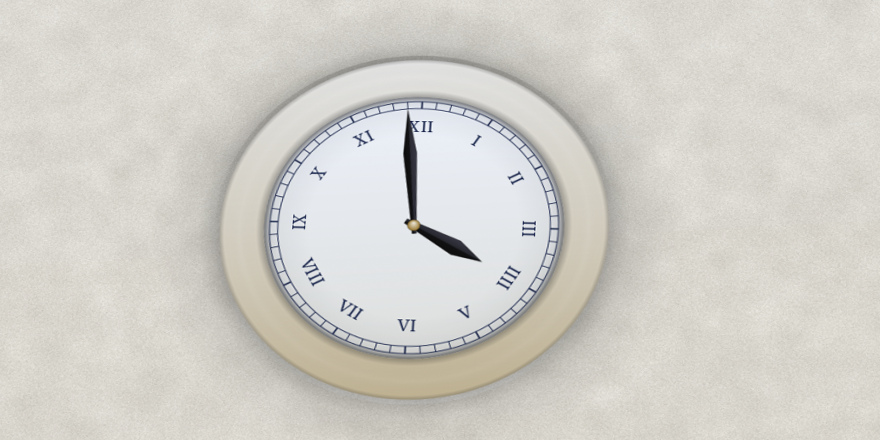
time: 3:59
